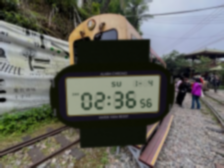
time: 2:36
